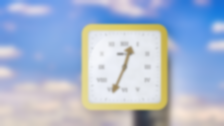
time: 12:34
